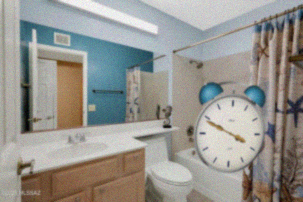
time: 3:49
